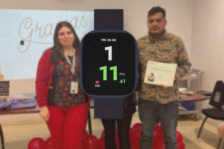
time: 1:11
